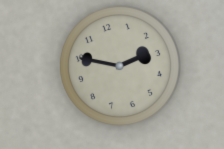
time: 2:50
